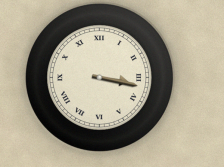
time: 3:17
